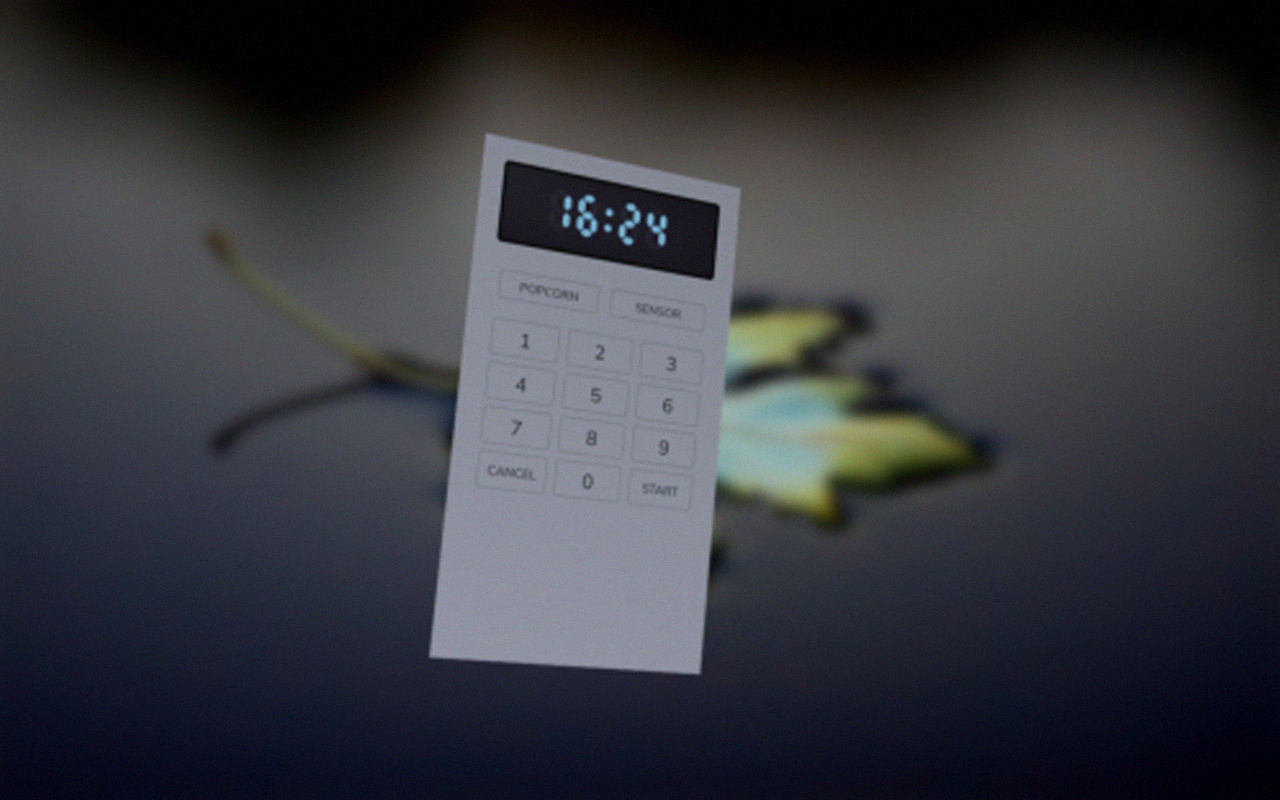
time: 16:24
